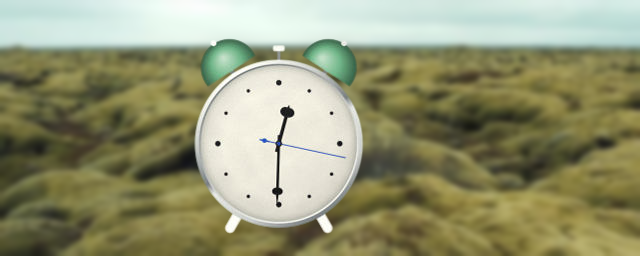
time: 12:30:17
